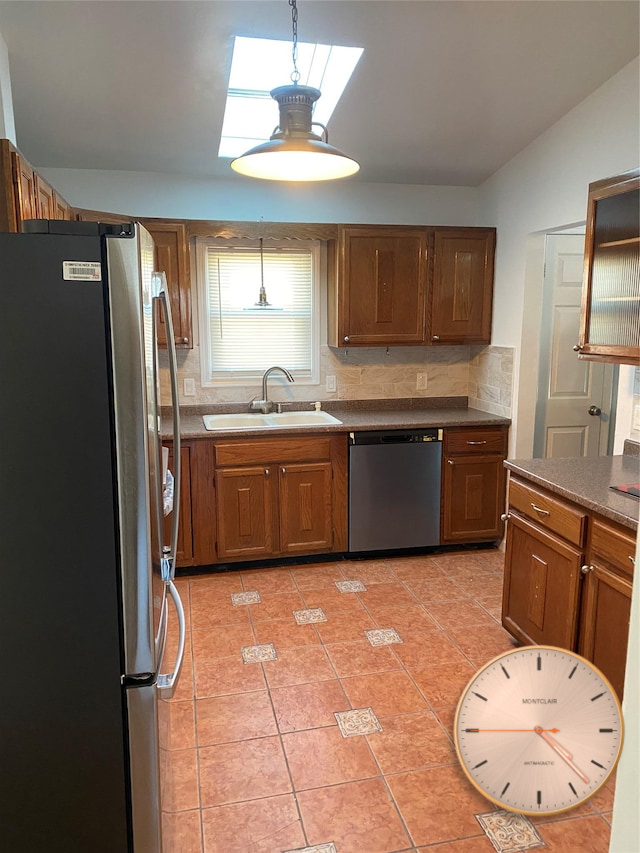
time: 4:22:45
